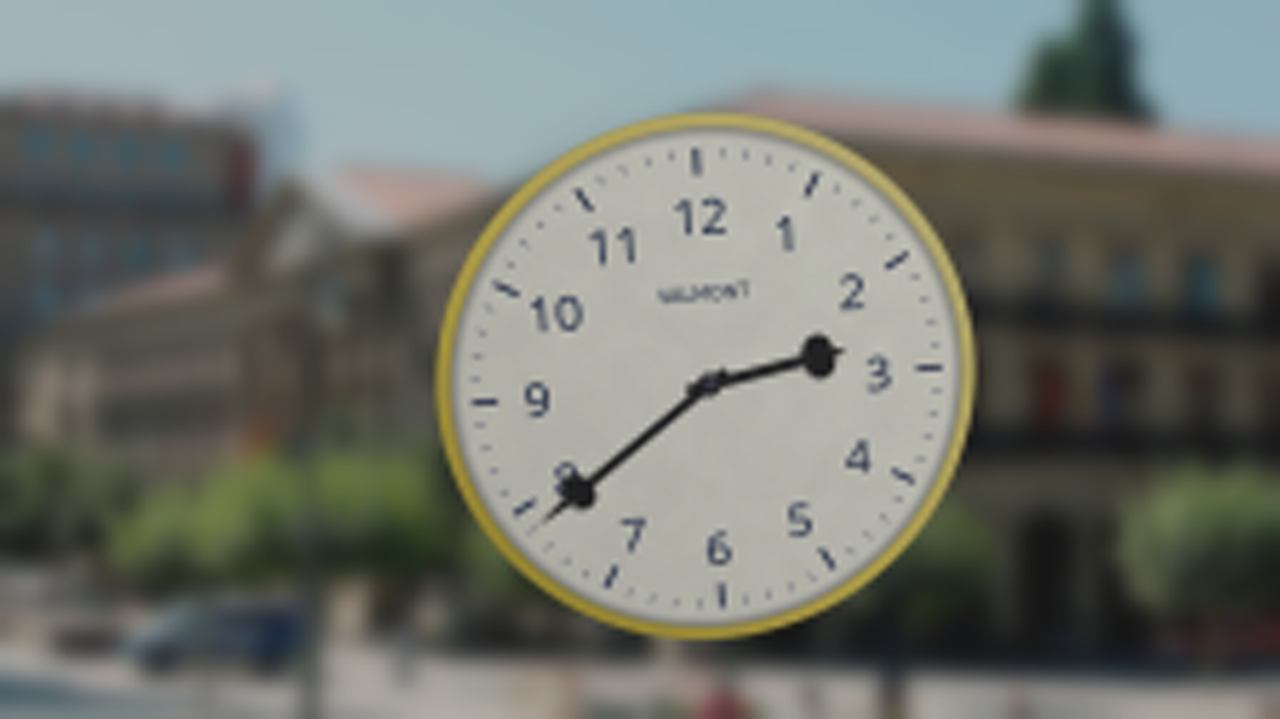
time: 2:39
